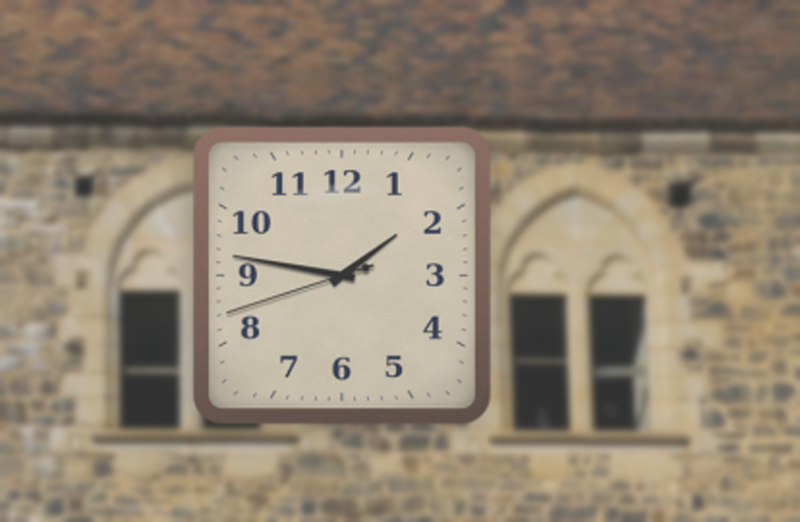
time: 1:46:42
